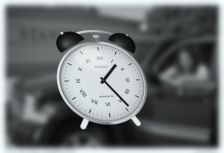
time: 1:24
